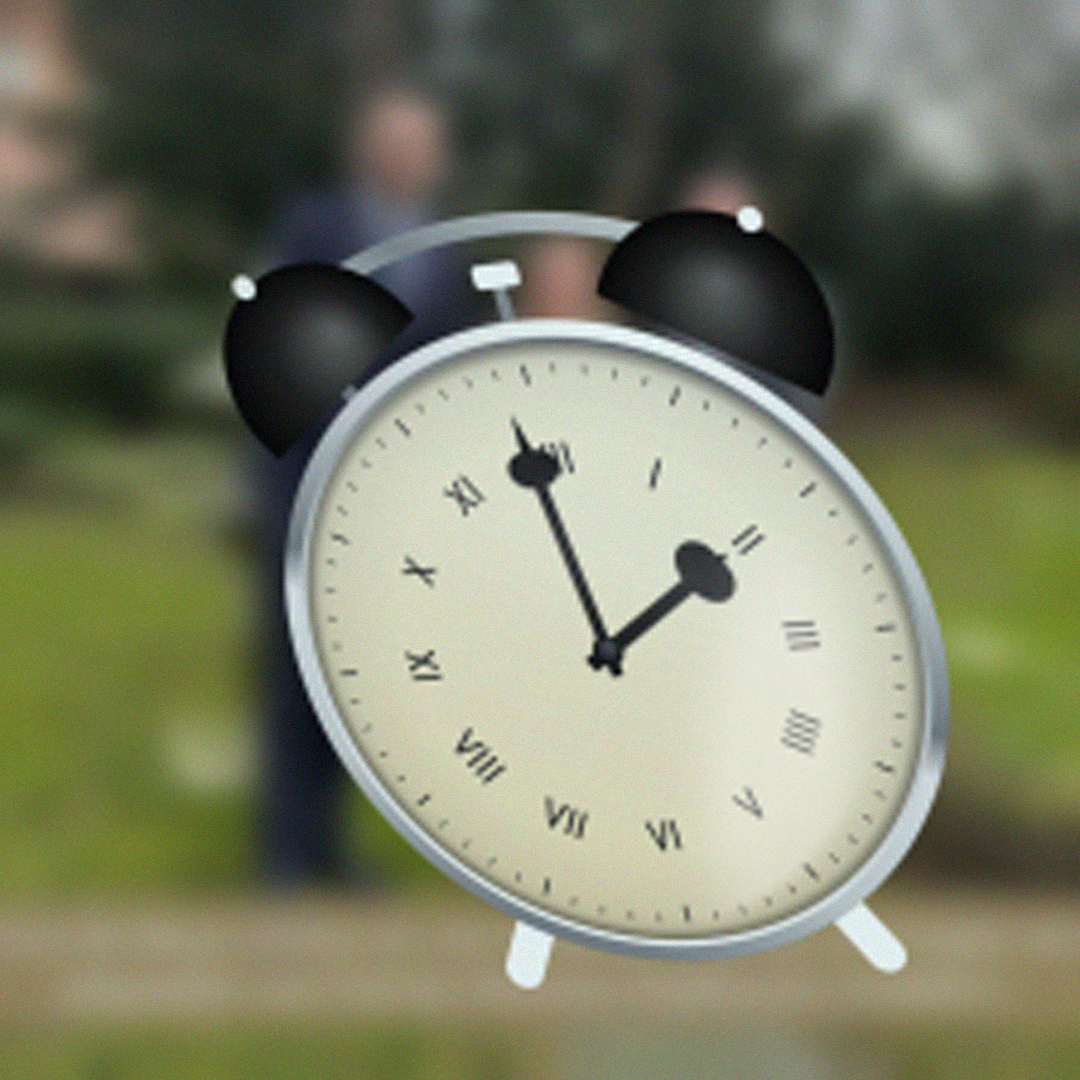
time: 1:59
